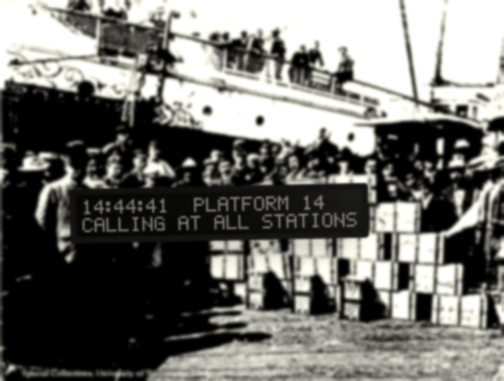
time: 14:44:41
